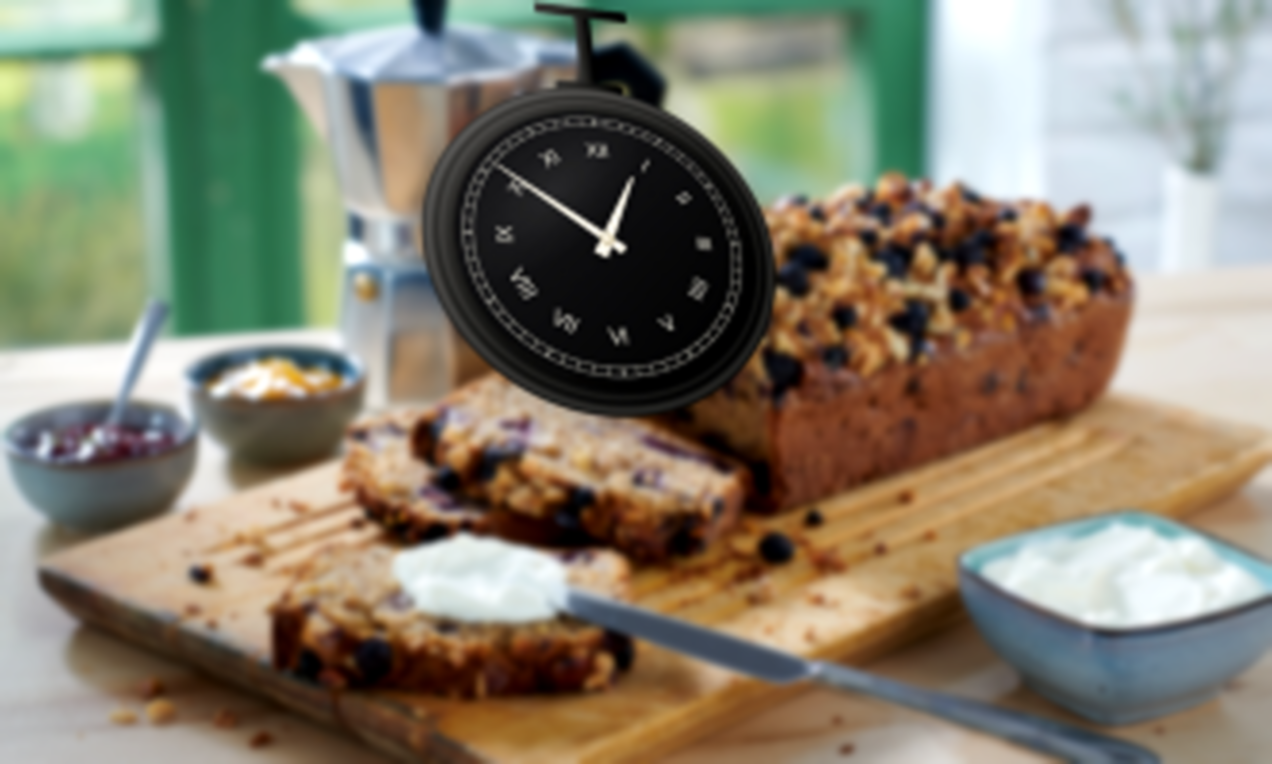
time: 12:51
